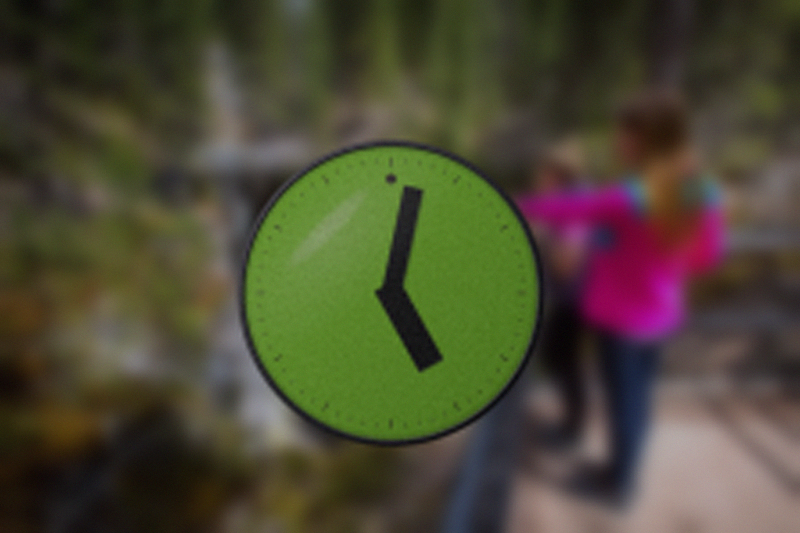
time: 5:02
